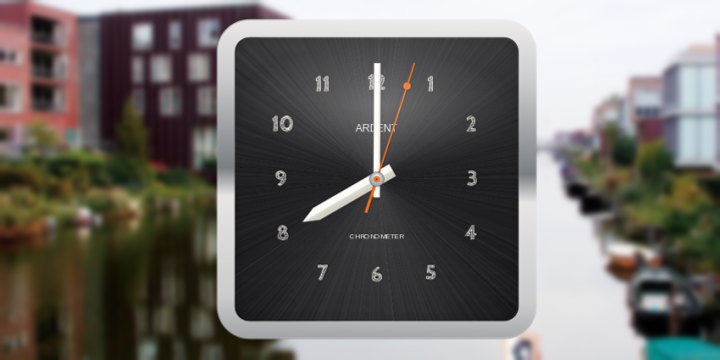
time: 8:00:03
